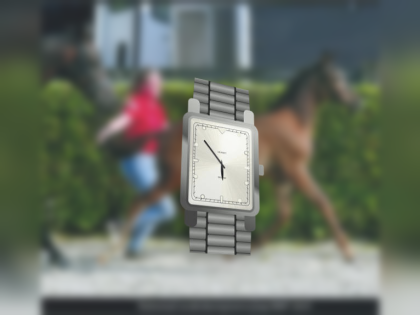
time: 5:53
